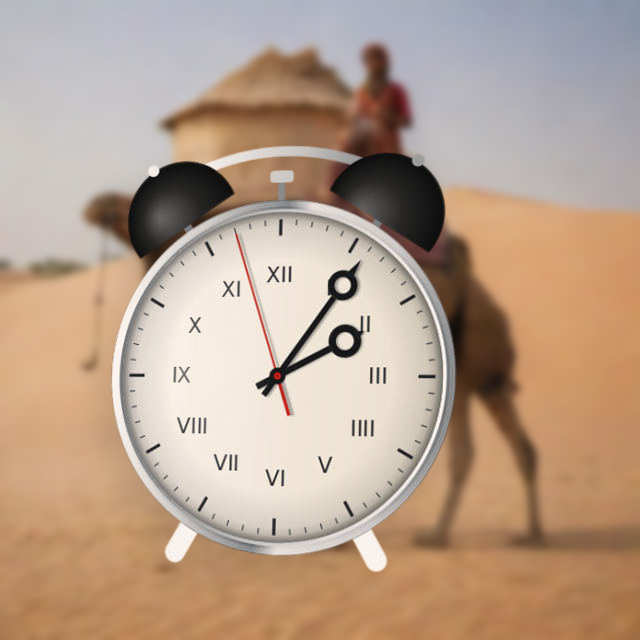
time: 2:05:57
